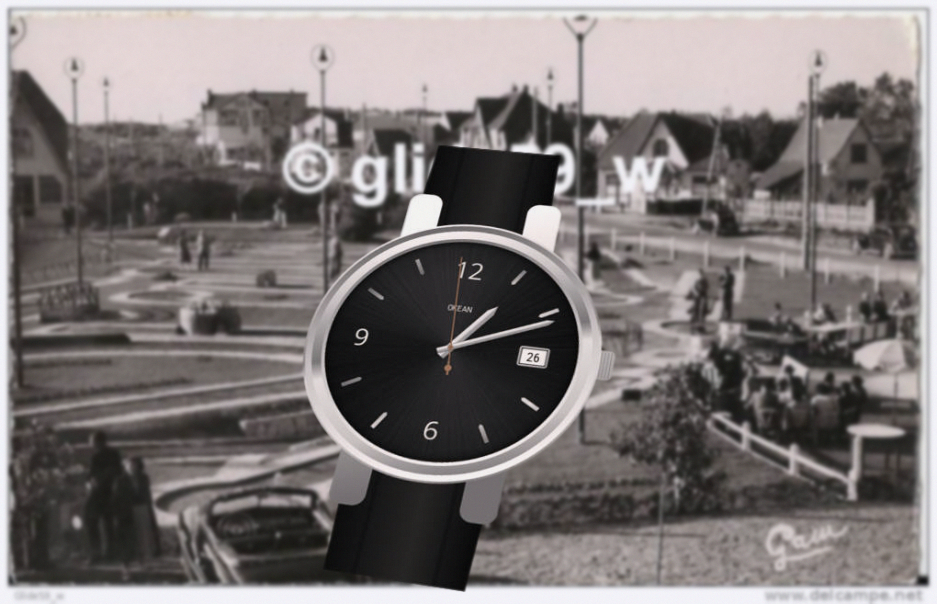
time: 1:10:59
